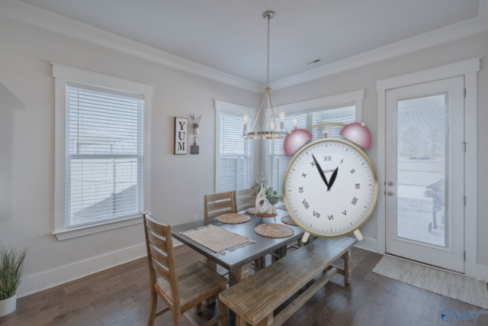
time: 12:56
